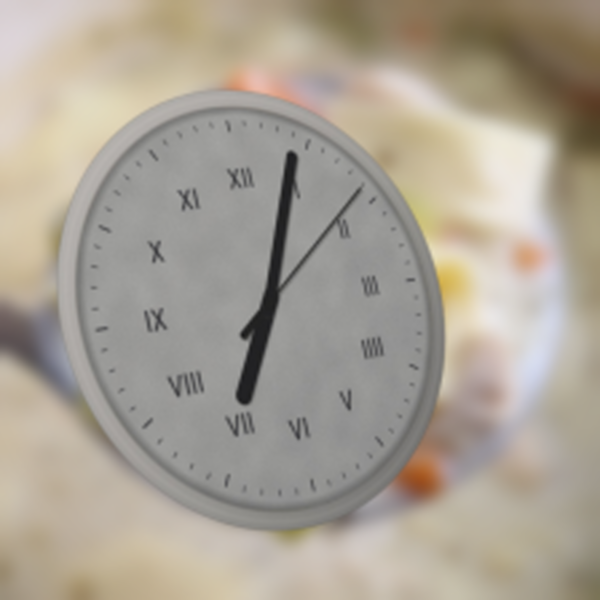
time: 7:04:09
